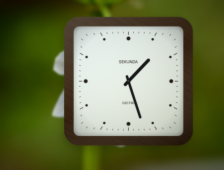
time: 1:27
